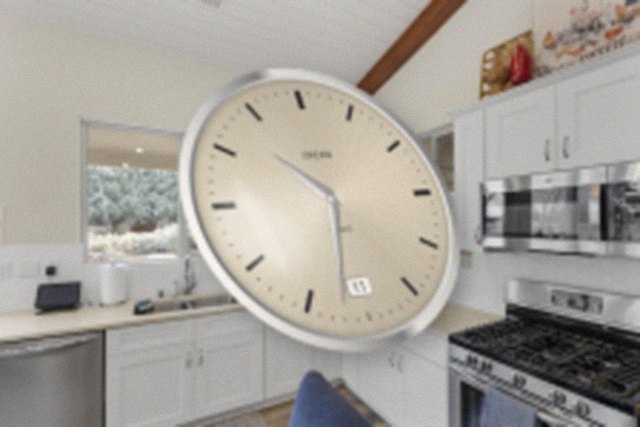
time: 10:32
